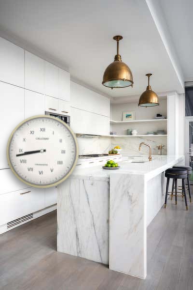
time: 8:43
